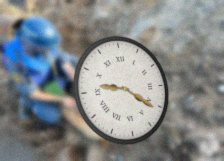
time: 9:21
